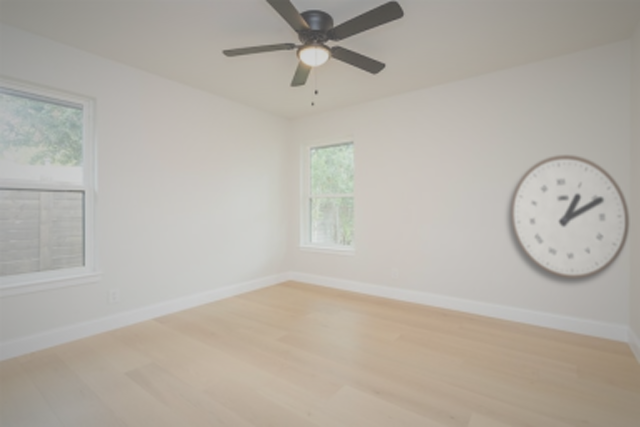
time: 1:11
